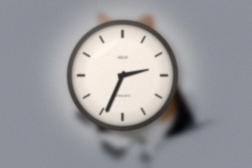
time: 2:34
